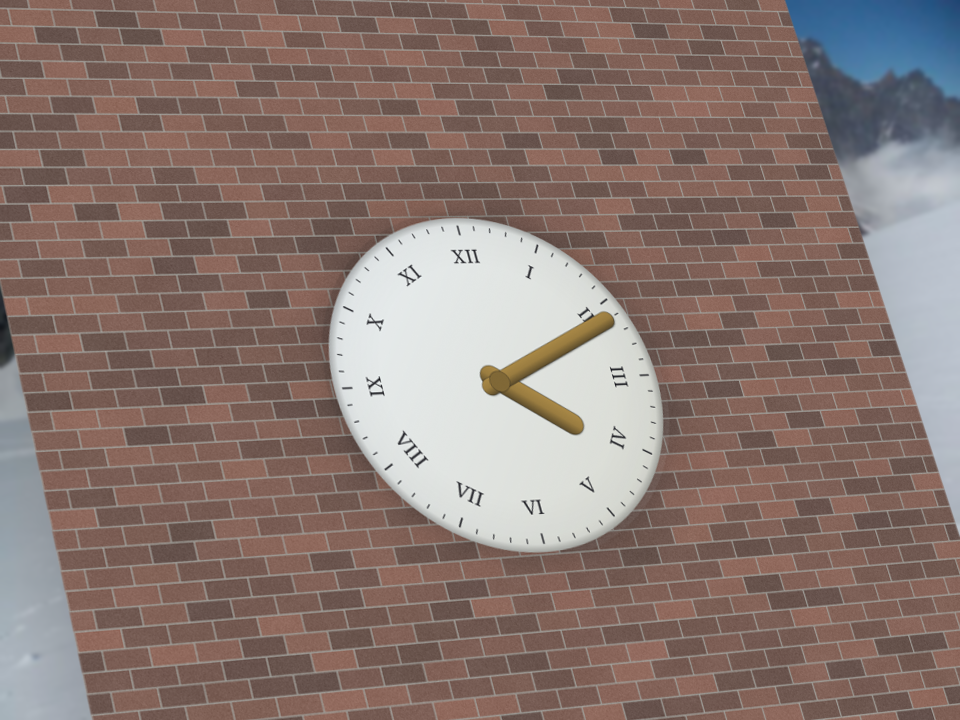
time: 4:11
